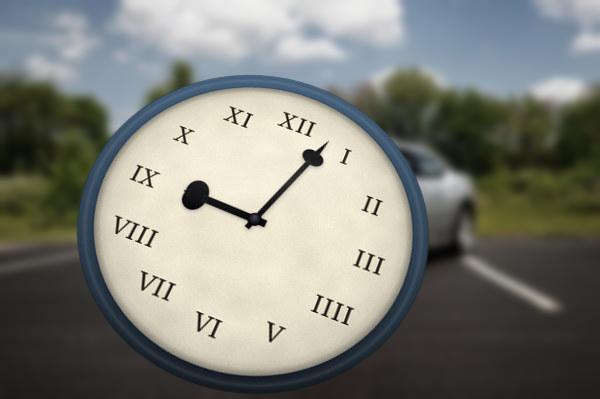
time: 9:03
